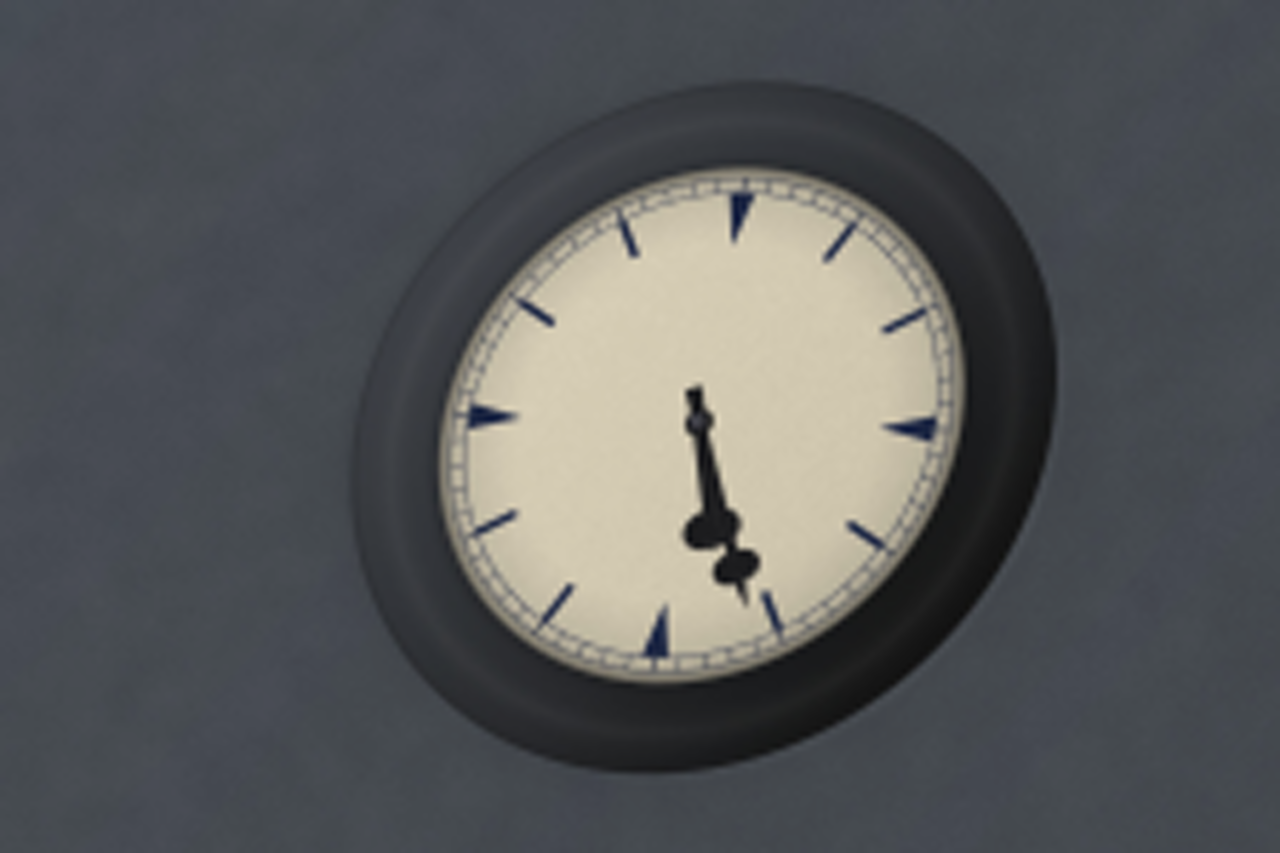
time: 5:26
